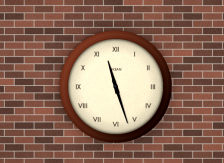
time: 11:27
